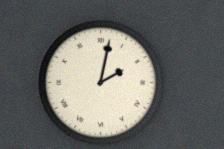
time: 2:02
